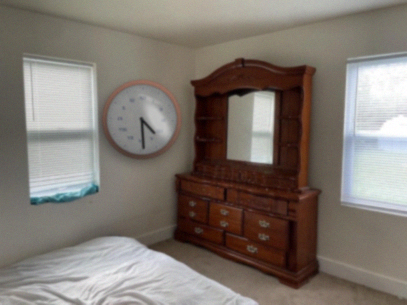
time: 4:29
